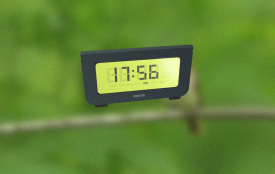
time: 17:56
